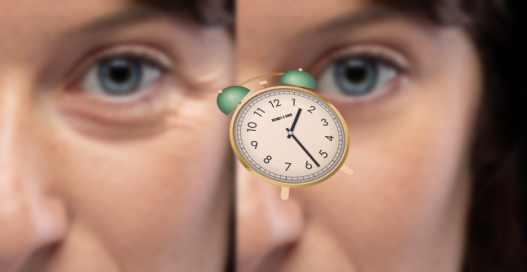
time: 1:28
